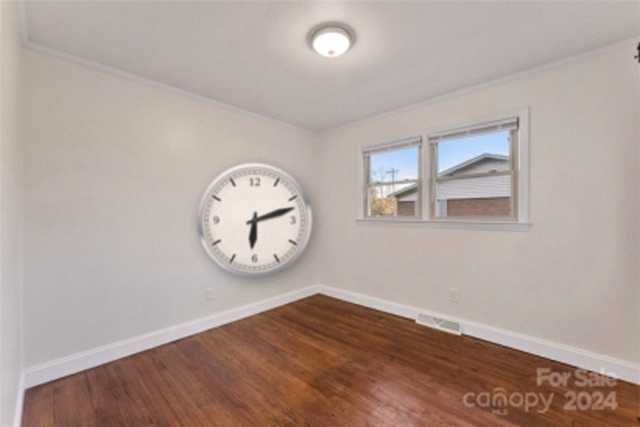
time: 6:12
